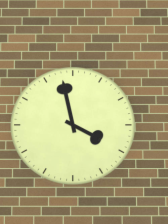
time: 3:58
